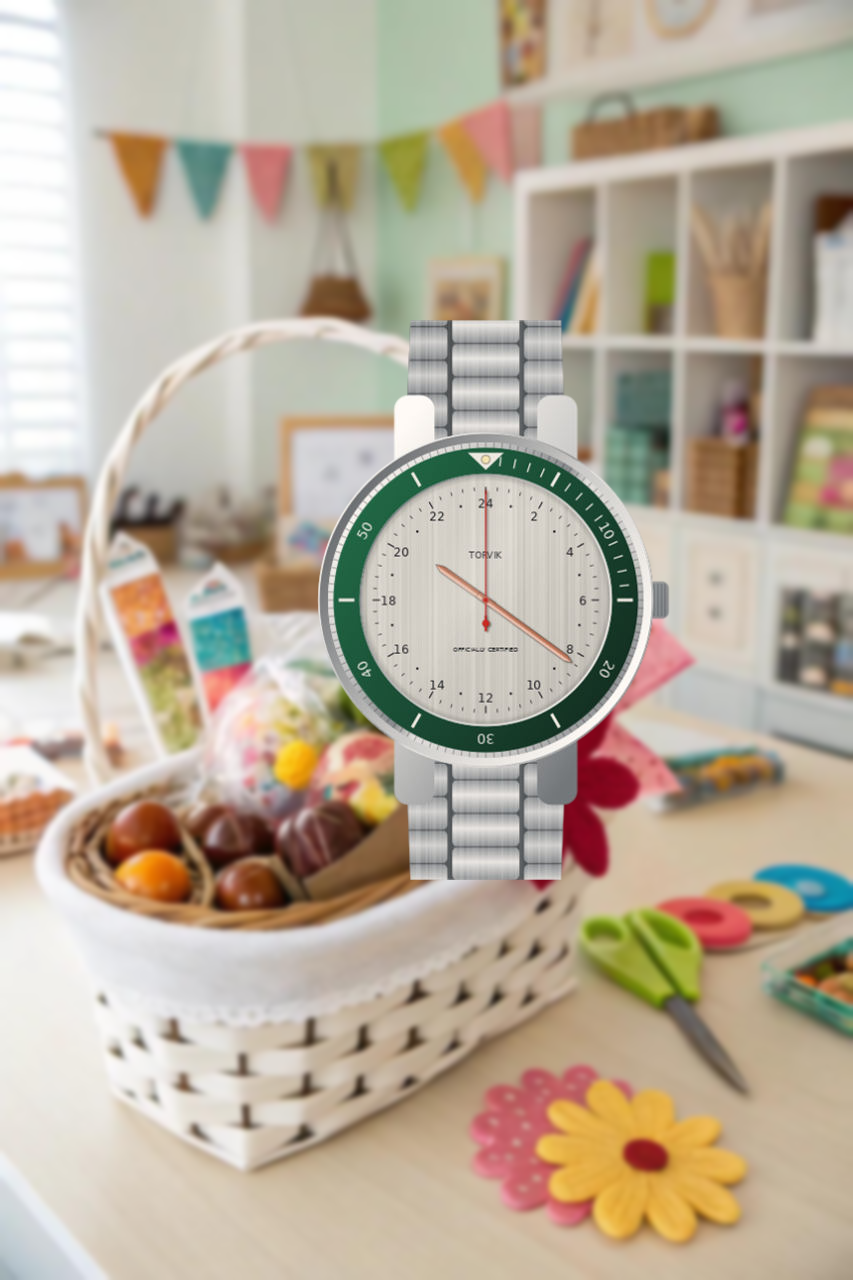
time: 20:21:00
